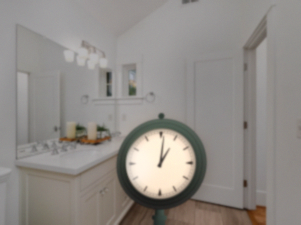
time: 1:01
